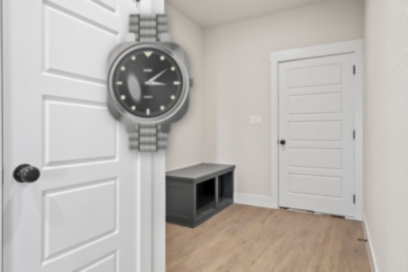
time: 3:09
